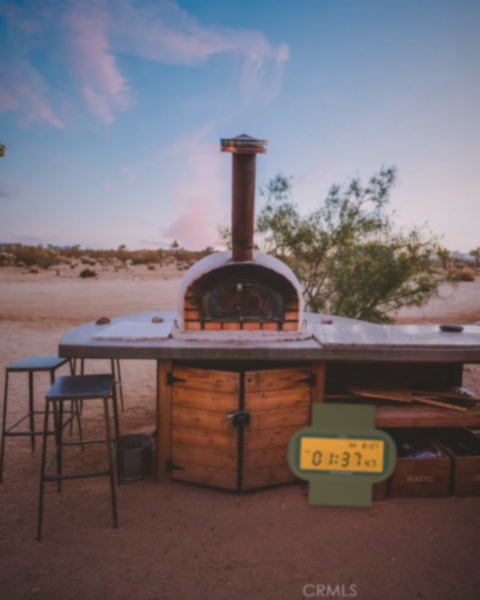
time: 1:37
